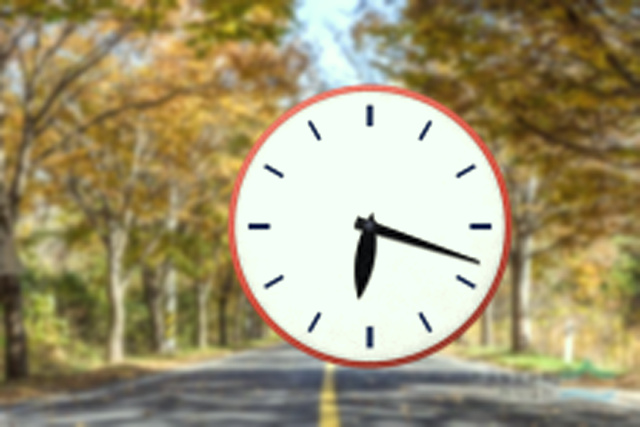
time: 6:18
